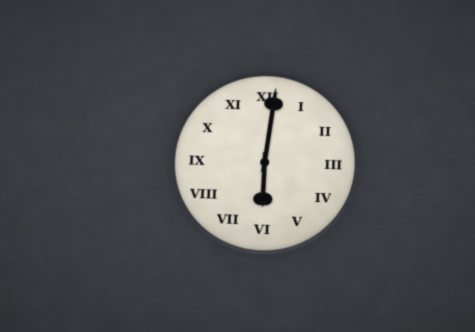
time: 6:01
